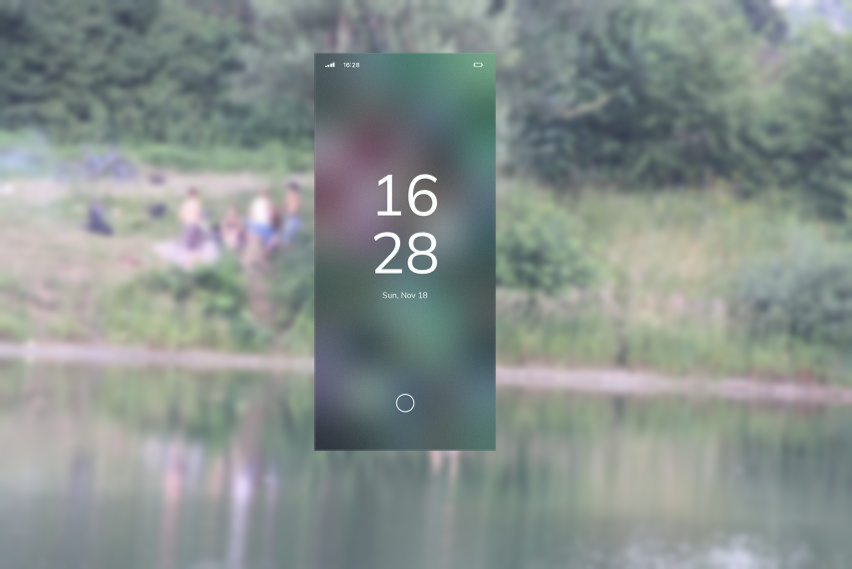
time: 16:28
